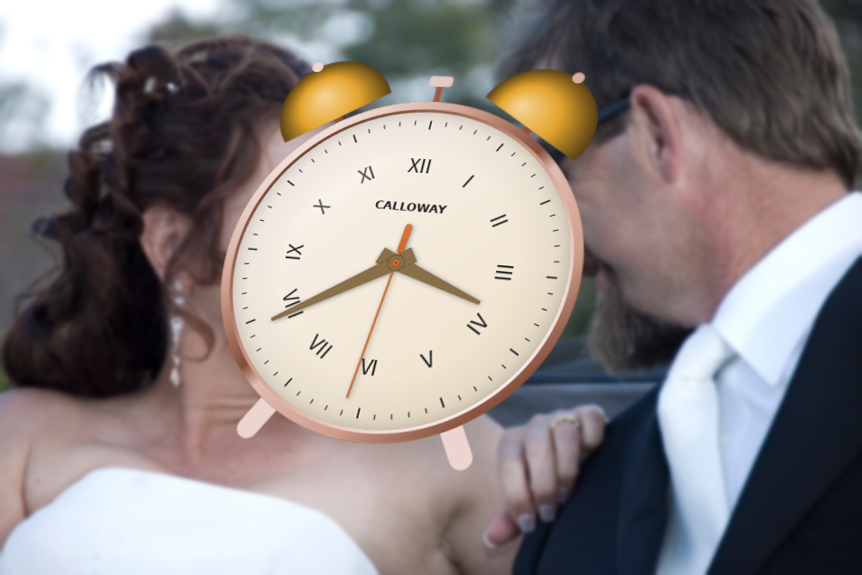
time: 3:39:31
